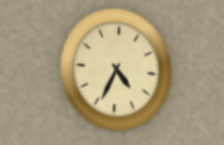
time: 4:34
